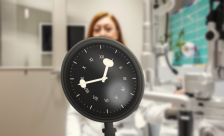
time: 12:43
